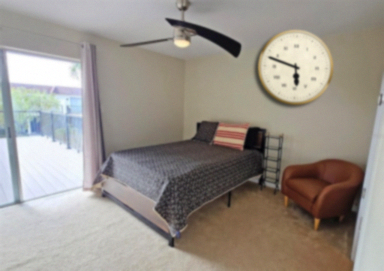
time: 5:48
